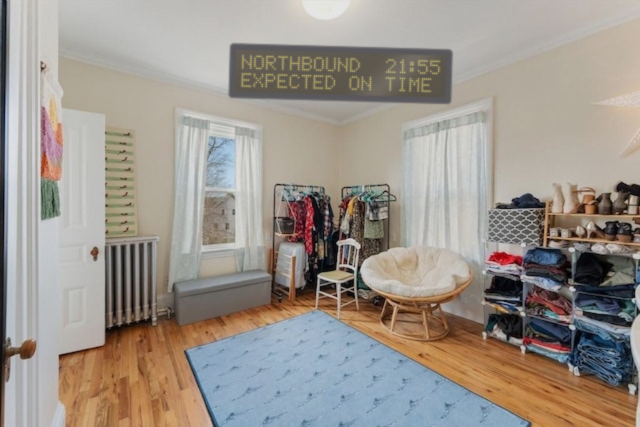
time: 21:55
